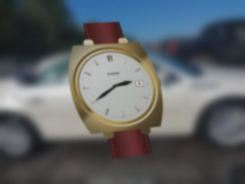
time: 2:40
